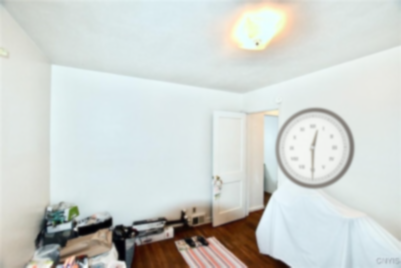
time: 12:30
